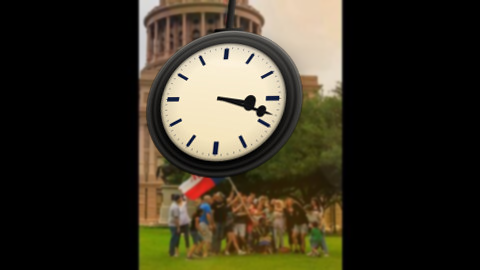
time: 3:18
